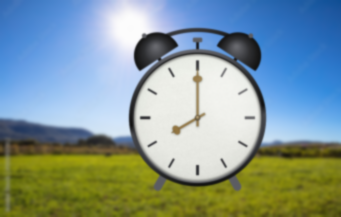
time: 8:00
